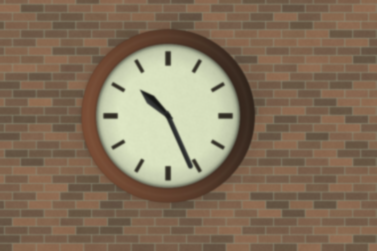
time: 10:26
